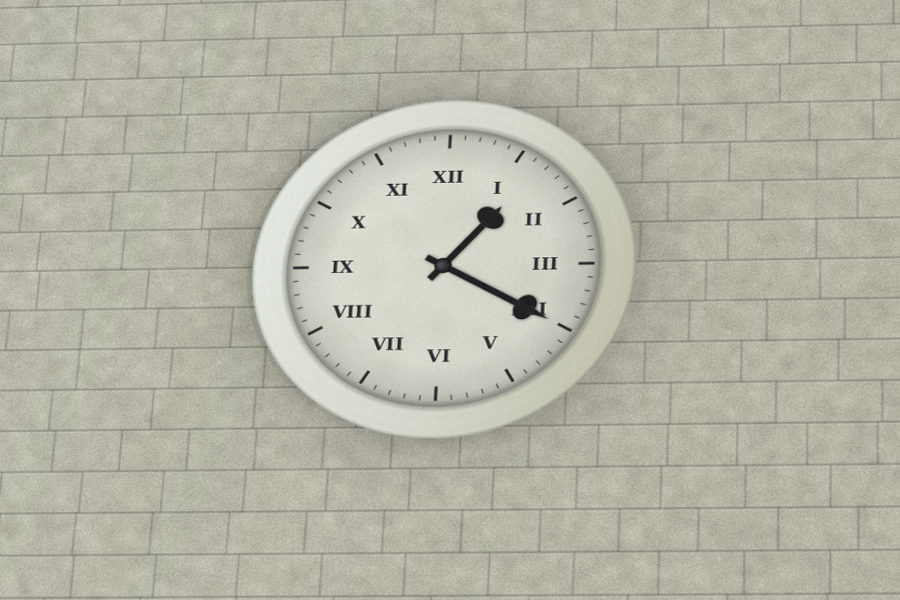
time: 1:20
